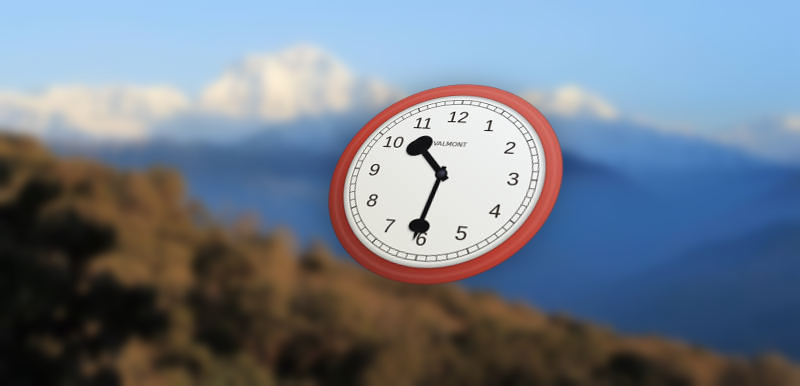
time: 10:31
